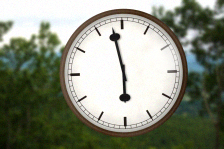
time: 5:58
